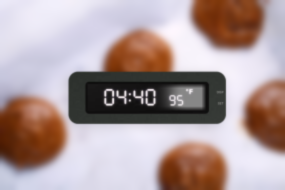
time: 4:40
